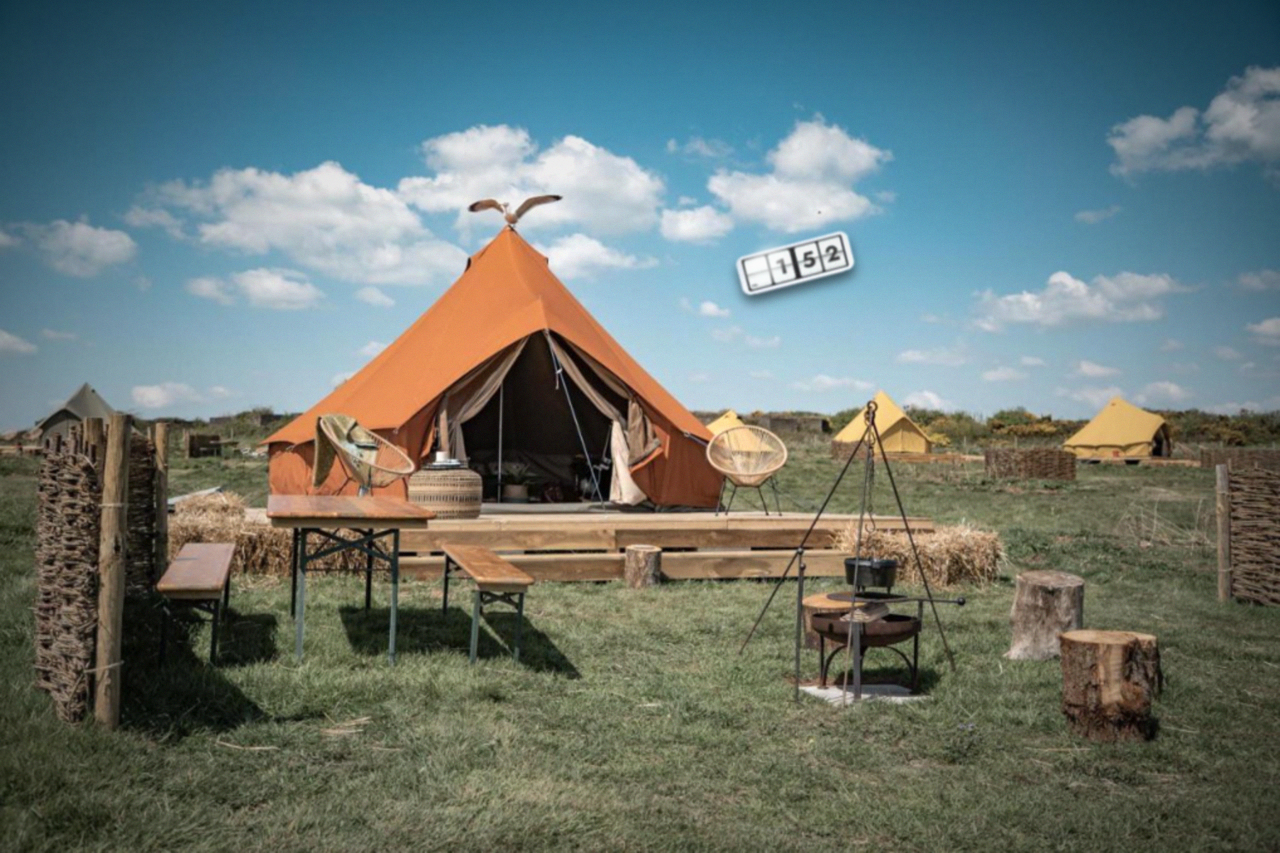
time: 1:52
